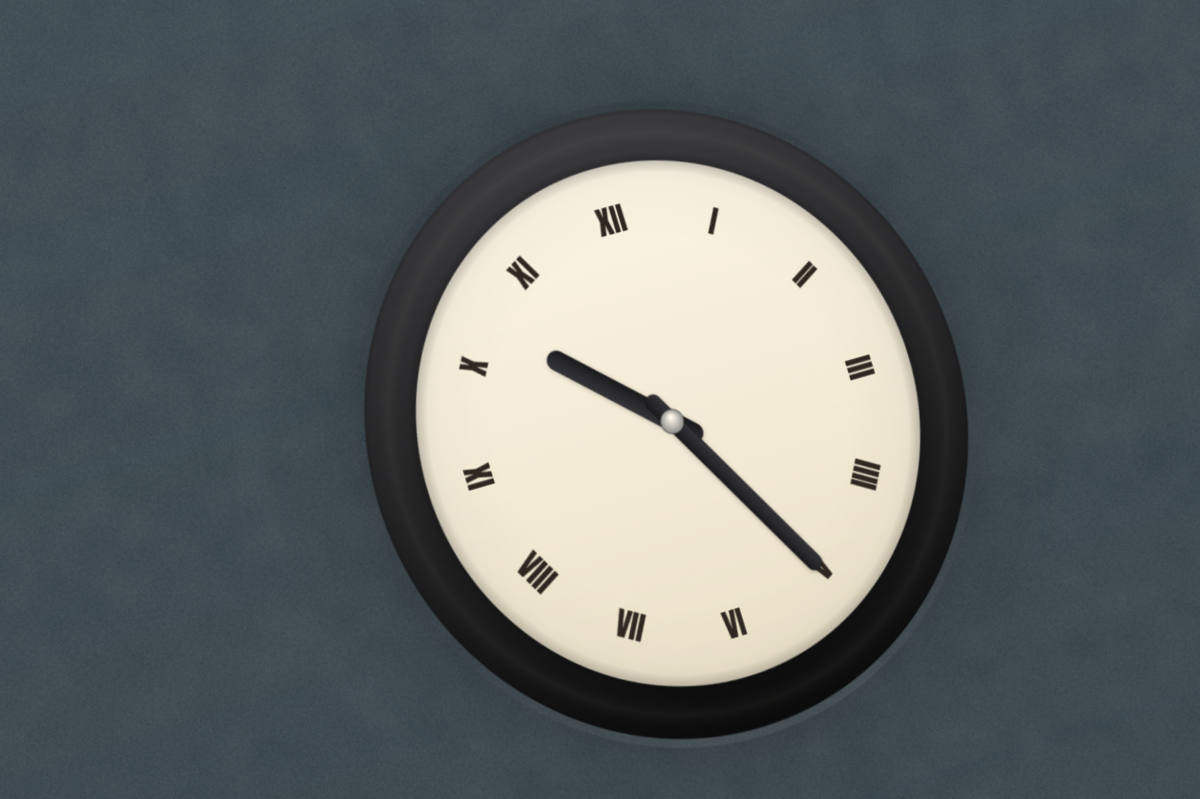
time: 10:25
